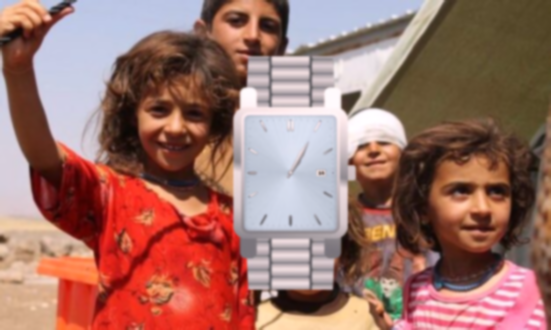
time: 1:05
